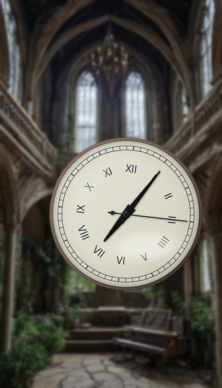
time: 7:05:15
